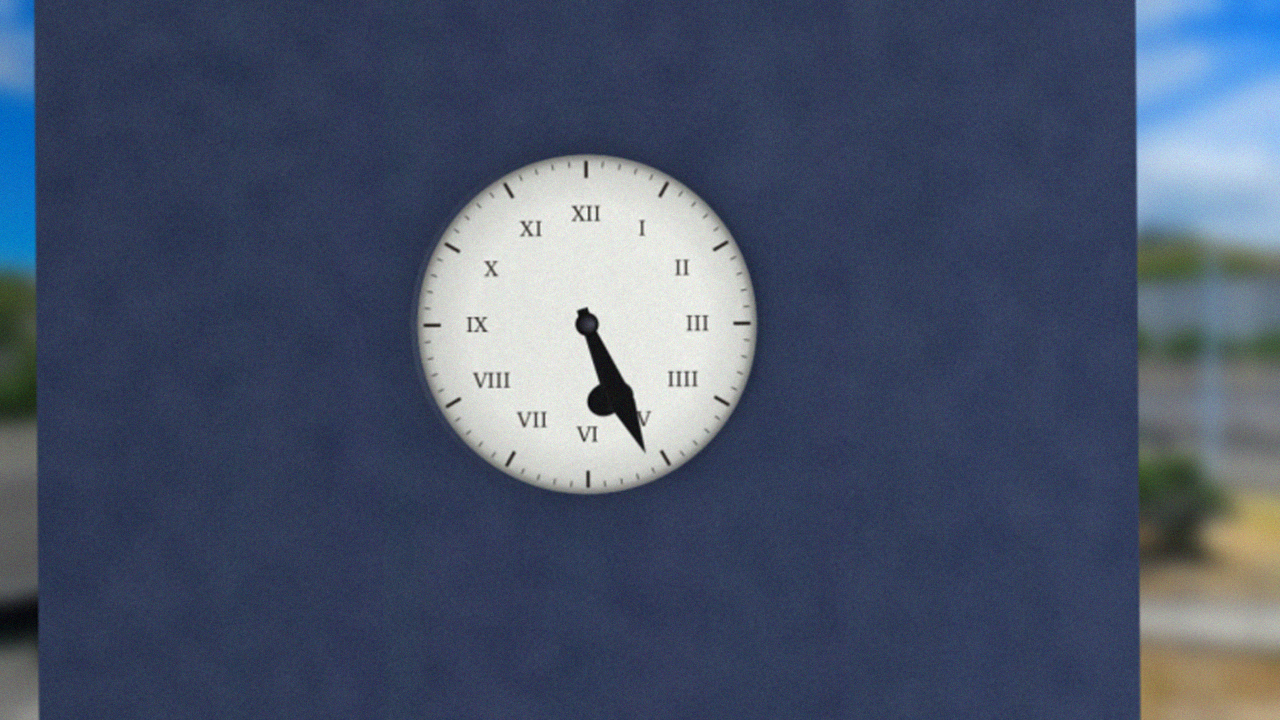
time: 5:26
